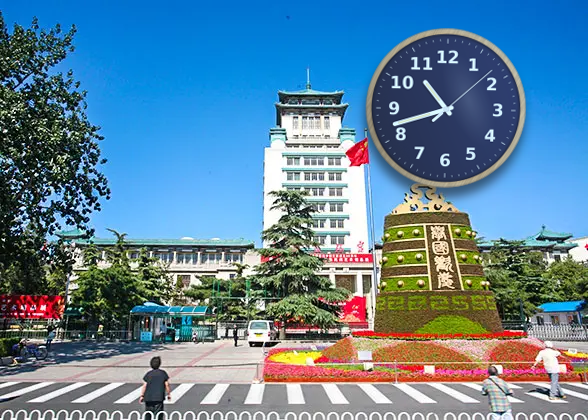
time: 10:42:08
